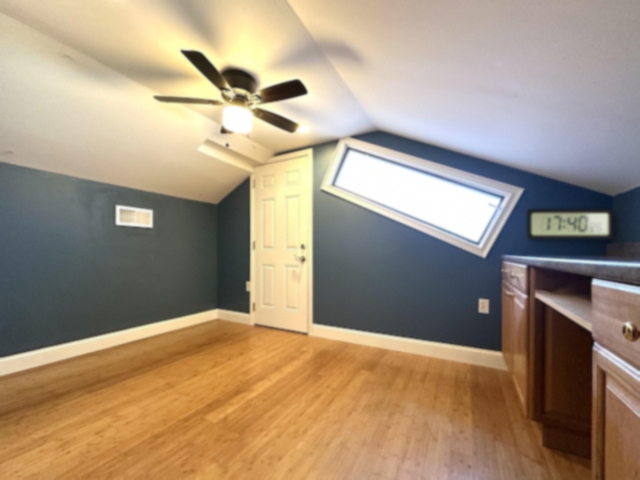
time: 17:40
